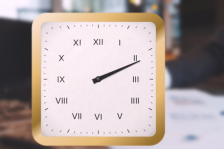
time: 2:11
